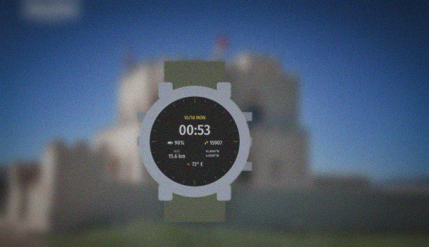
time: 0:53
